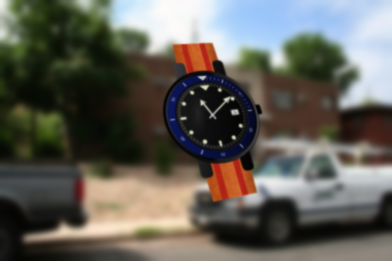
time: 11:09
